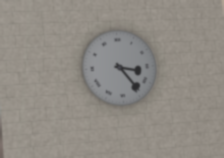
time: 3:24
